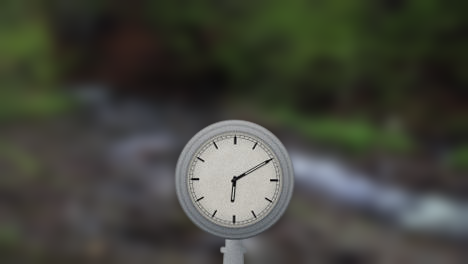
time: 6:10
